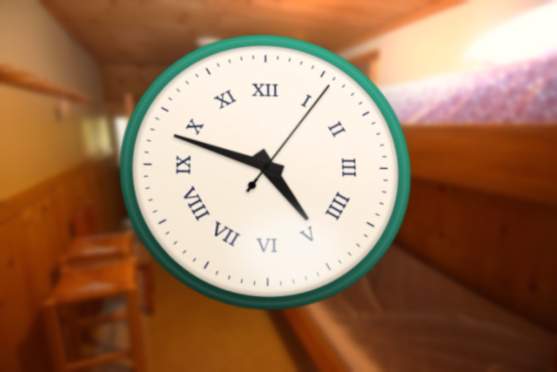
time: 4:48:06
